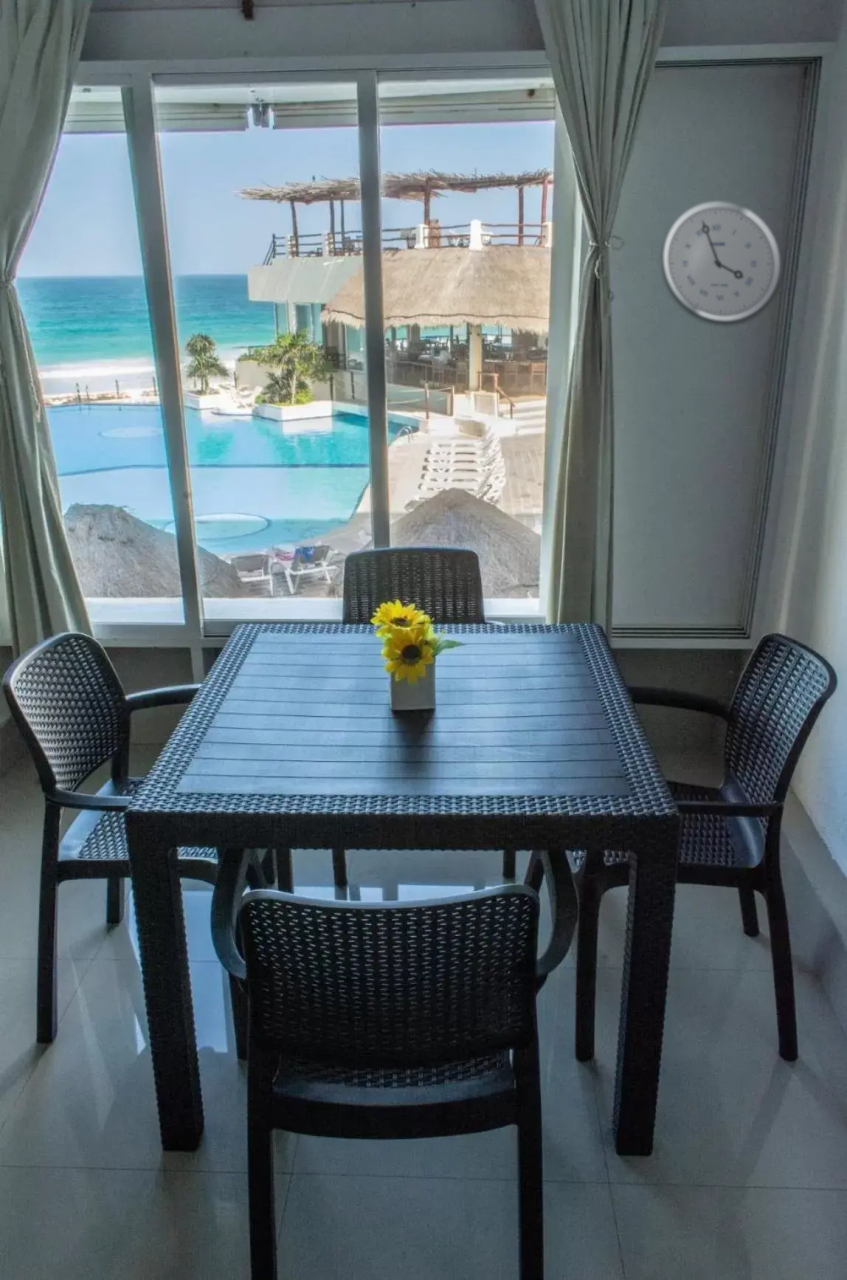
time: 3:57
